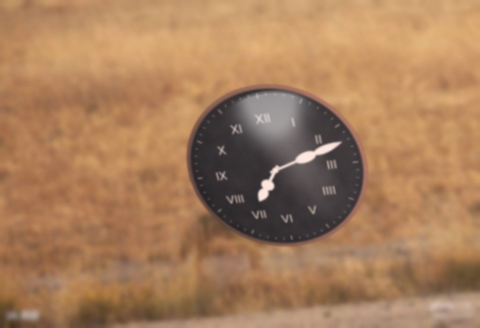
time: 7:12
